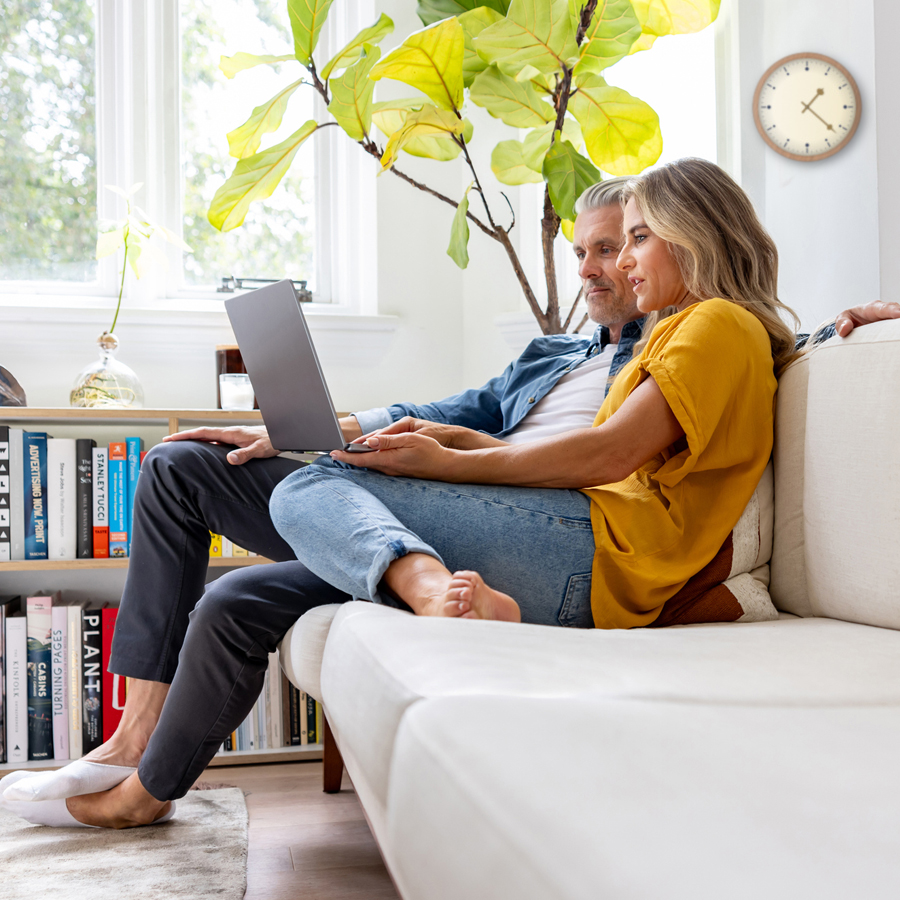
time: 1:22
